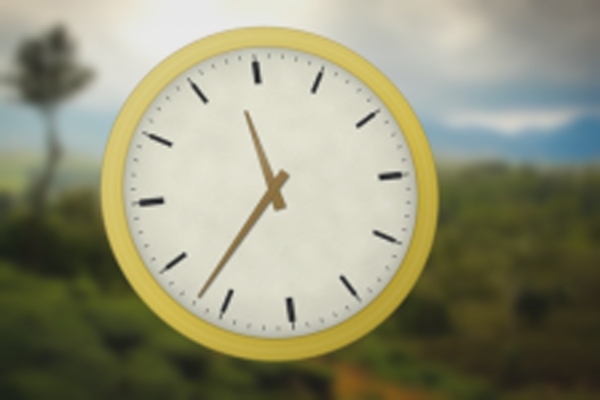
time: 11:37
